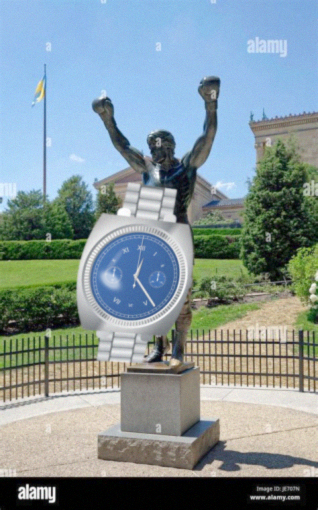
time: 12:23
